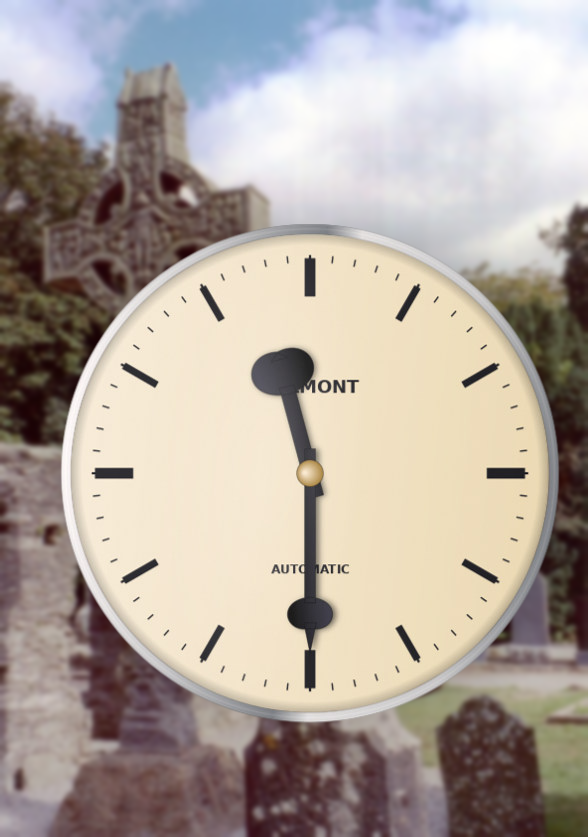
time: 11:30
